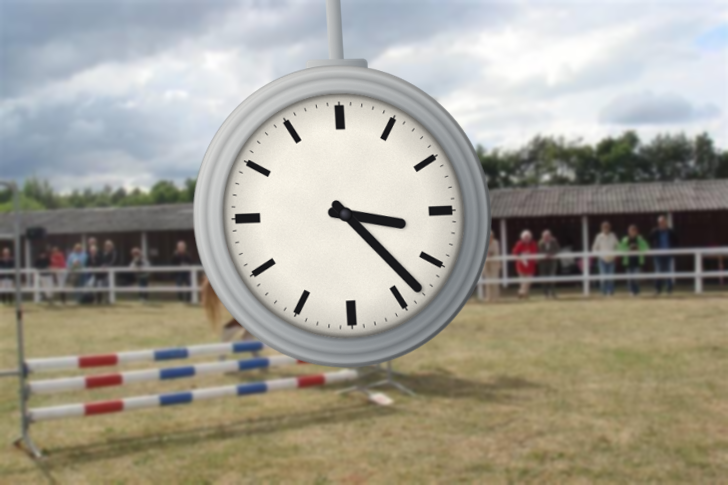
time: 3:23
